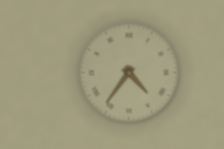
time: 4:36
